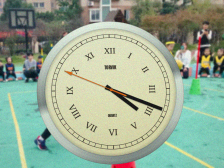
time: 4:18:49
